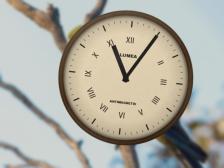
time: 11:05
